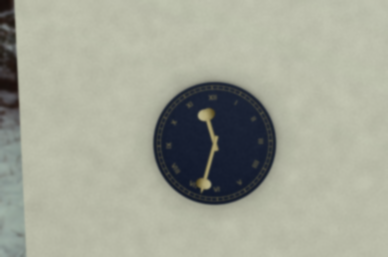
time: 11:33
